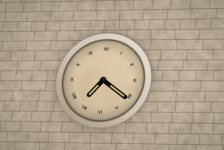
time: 7:21
